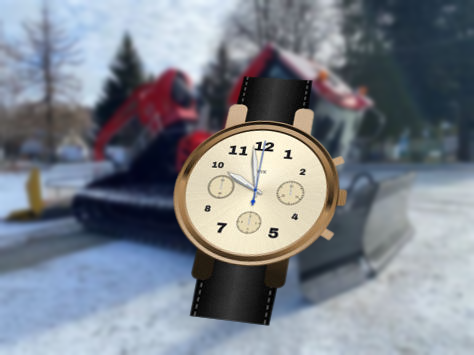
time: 9:58
